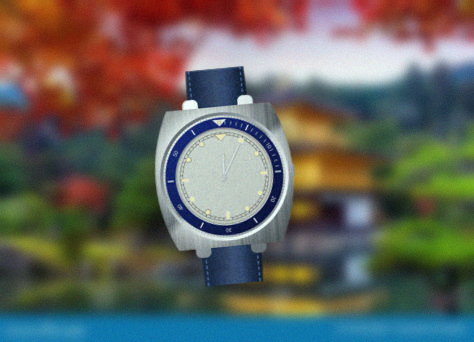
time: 12:05
